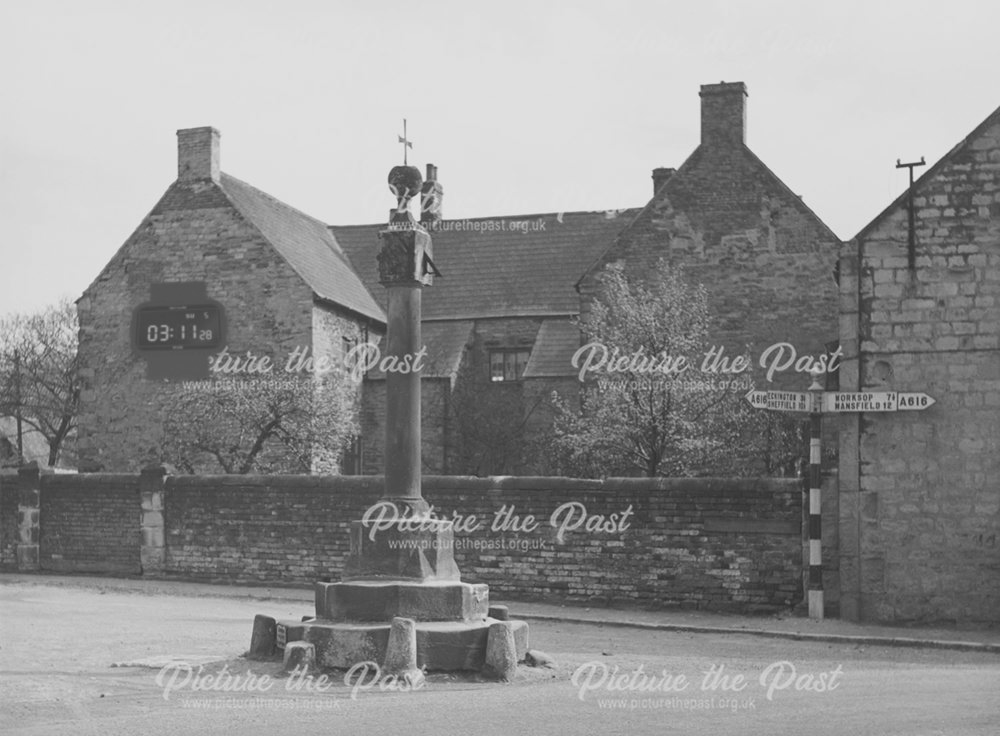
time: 3:11
